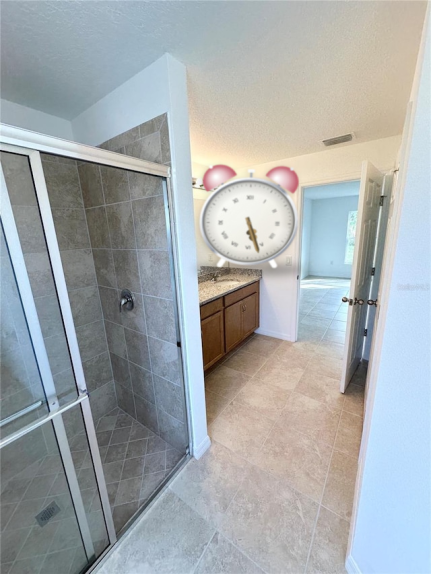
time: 5:27
